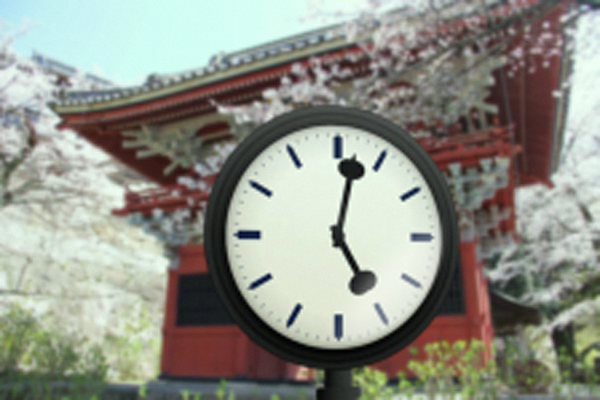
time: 5:02
